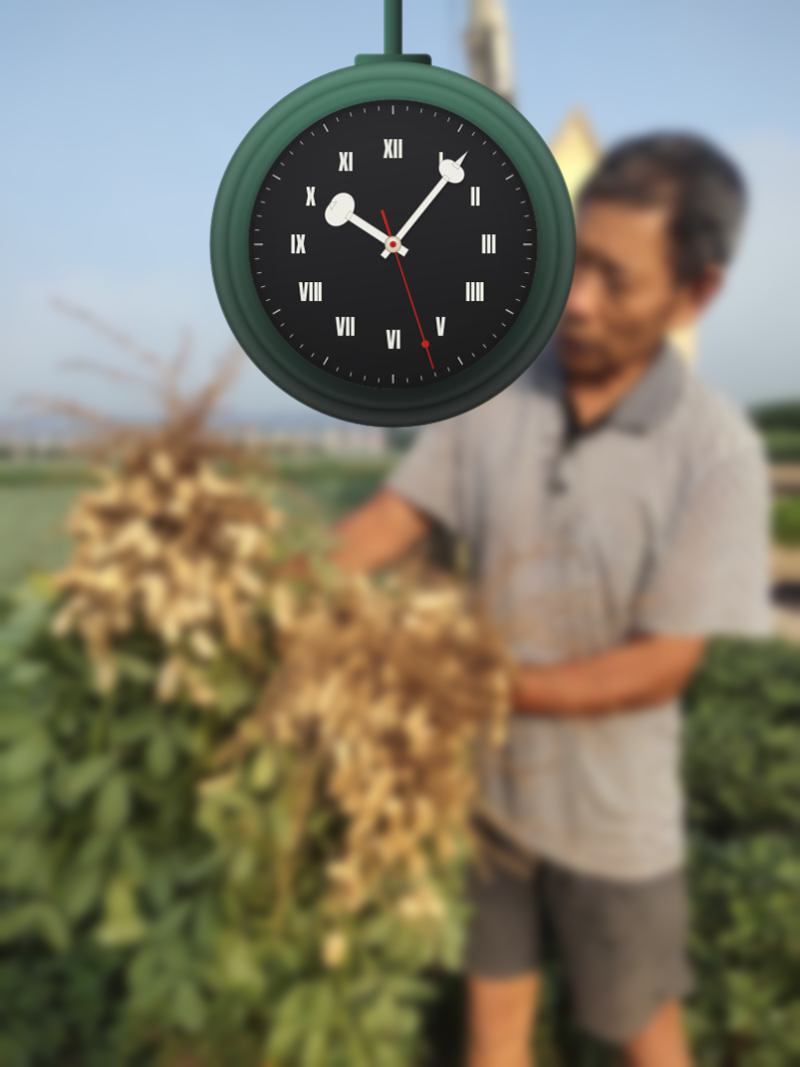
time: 10:06:27
